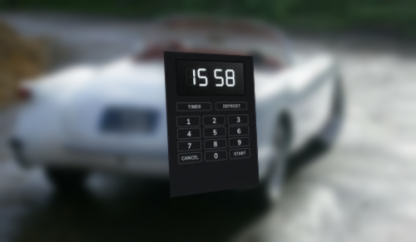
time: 15:58
